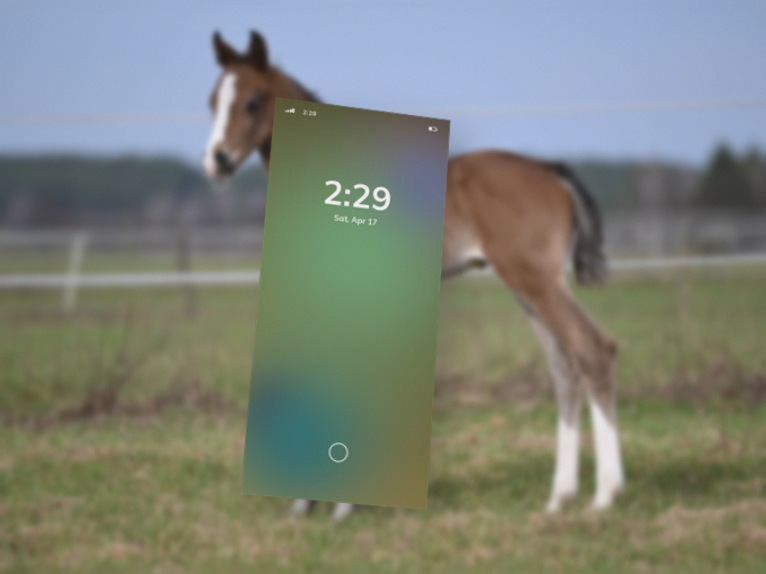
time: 2:29
